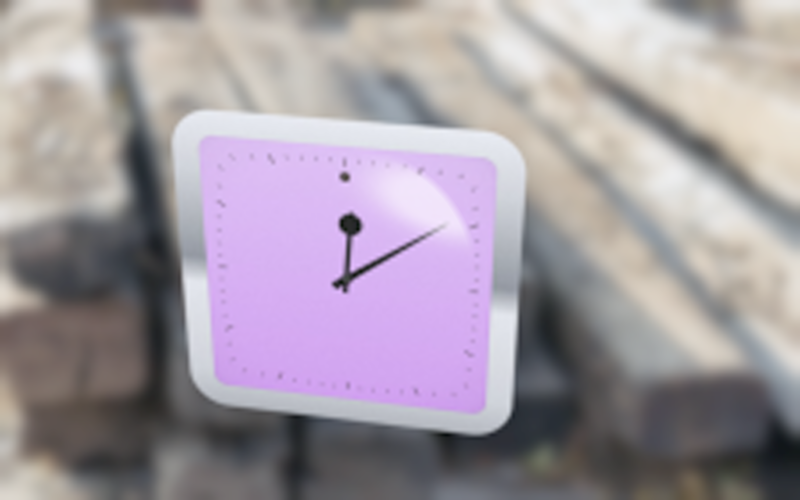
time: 12:09
